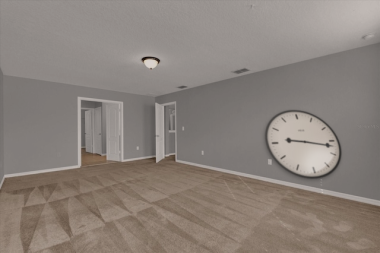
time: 9:17
